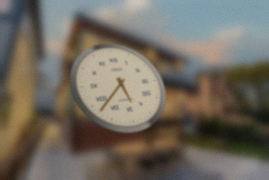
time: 5:38
